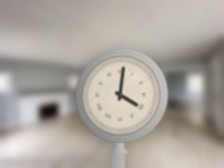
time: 4:01
